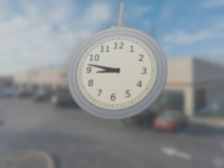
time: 8:47
